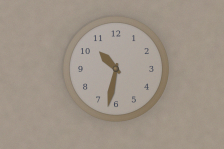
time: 10:32
